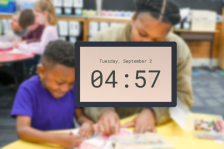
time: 4:57
